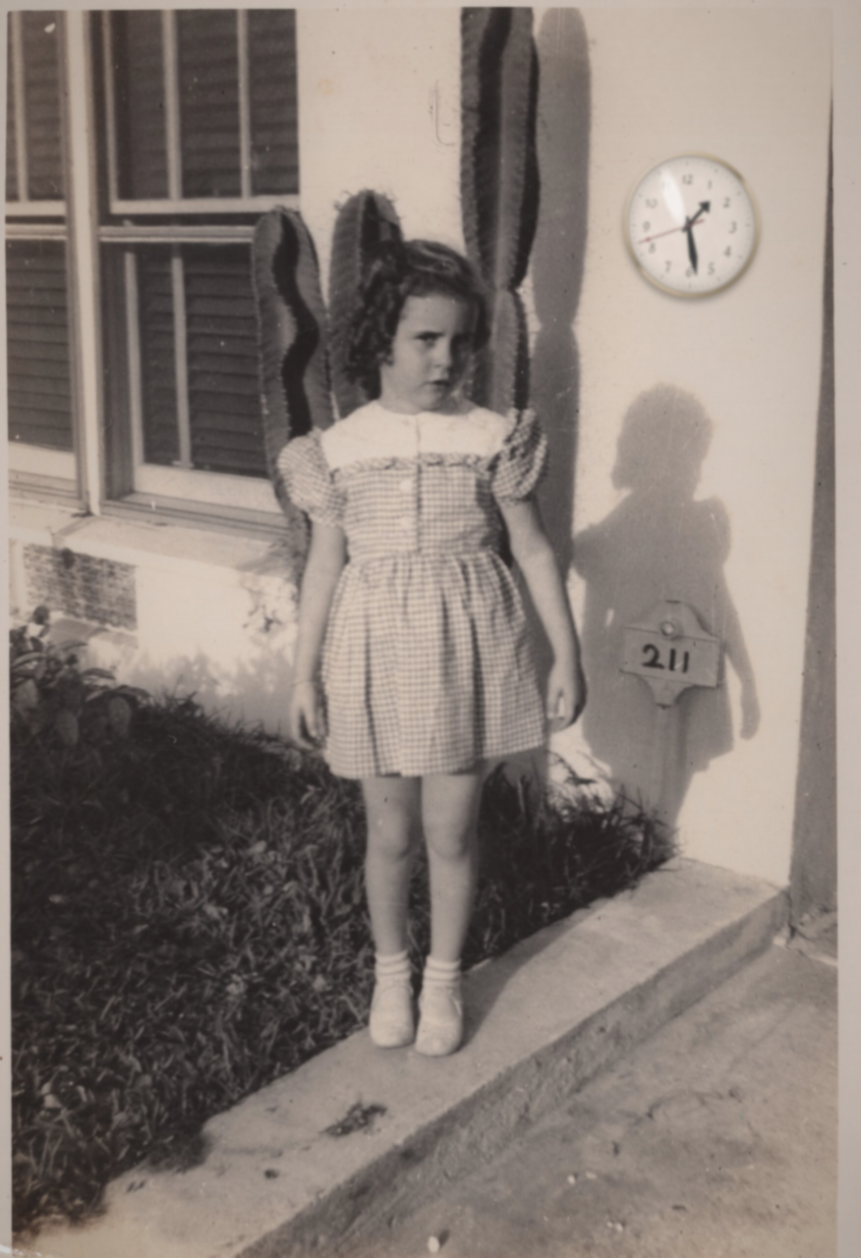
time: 1:28:42
